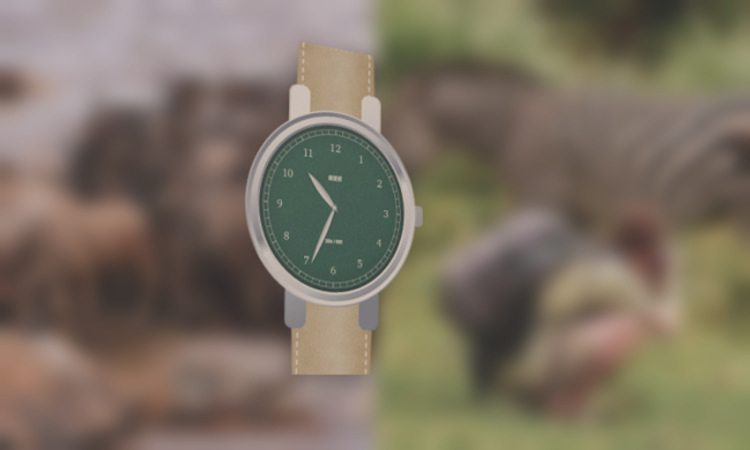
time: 10:34
